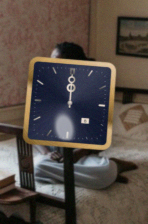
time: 12:00
